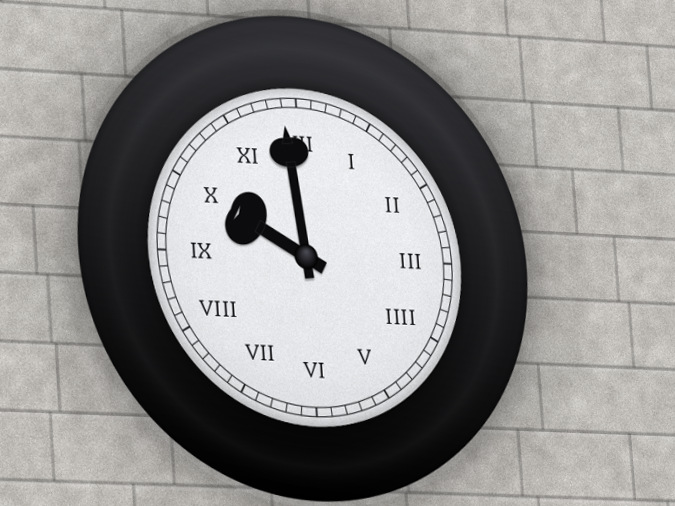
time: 9:59
